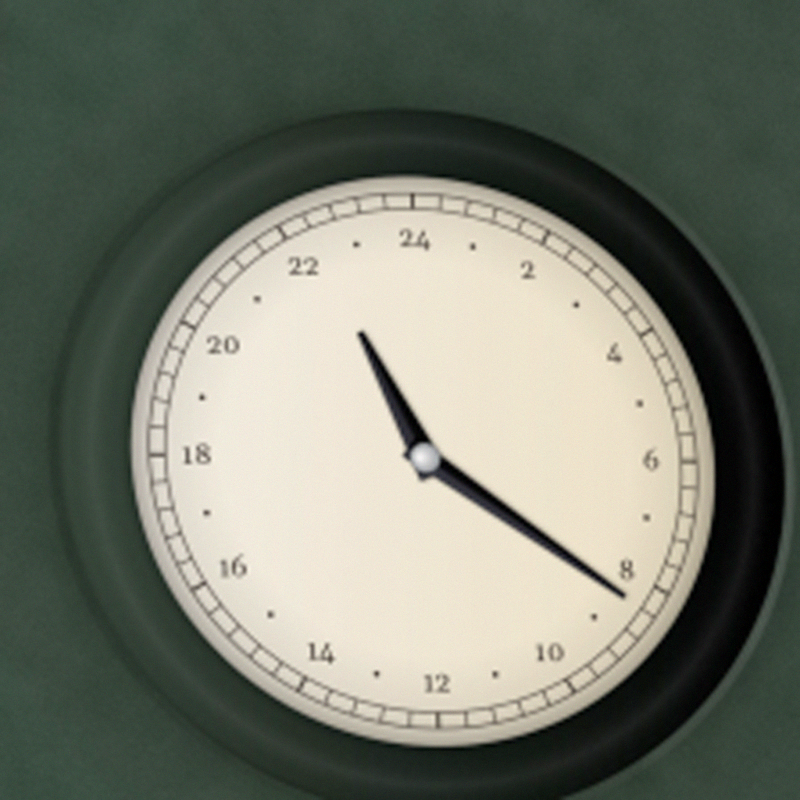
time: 22:21
